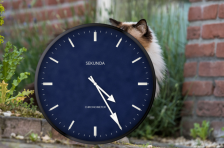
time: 4:25
